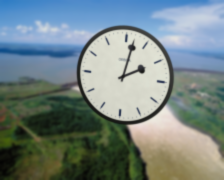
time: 2:02
